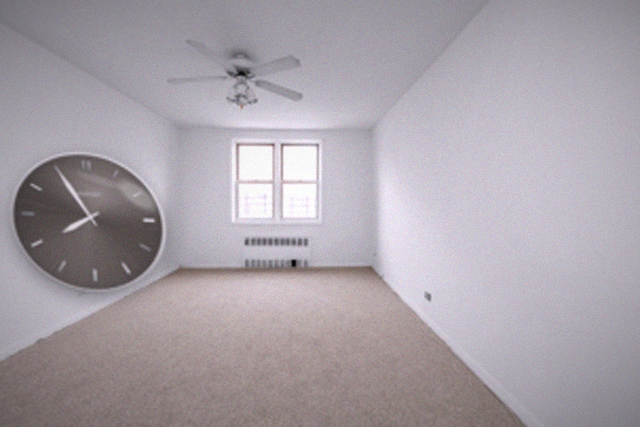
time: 7:55
